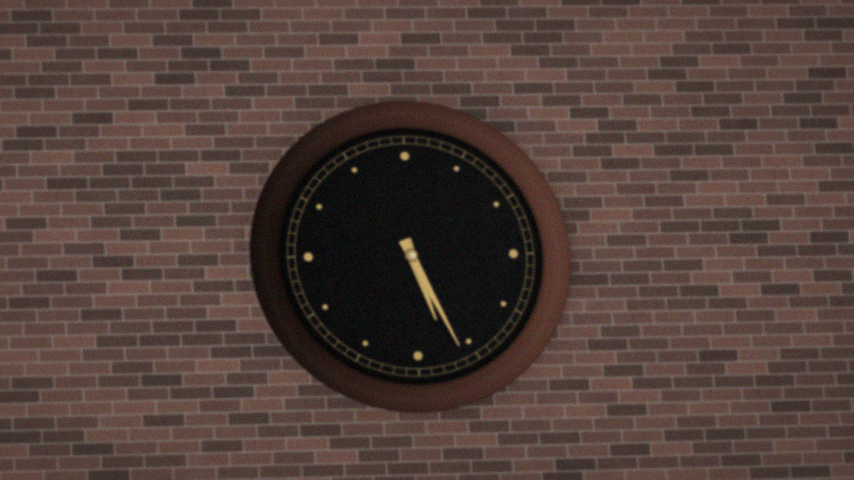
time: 5:26
